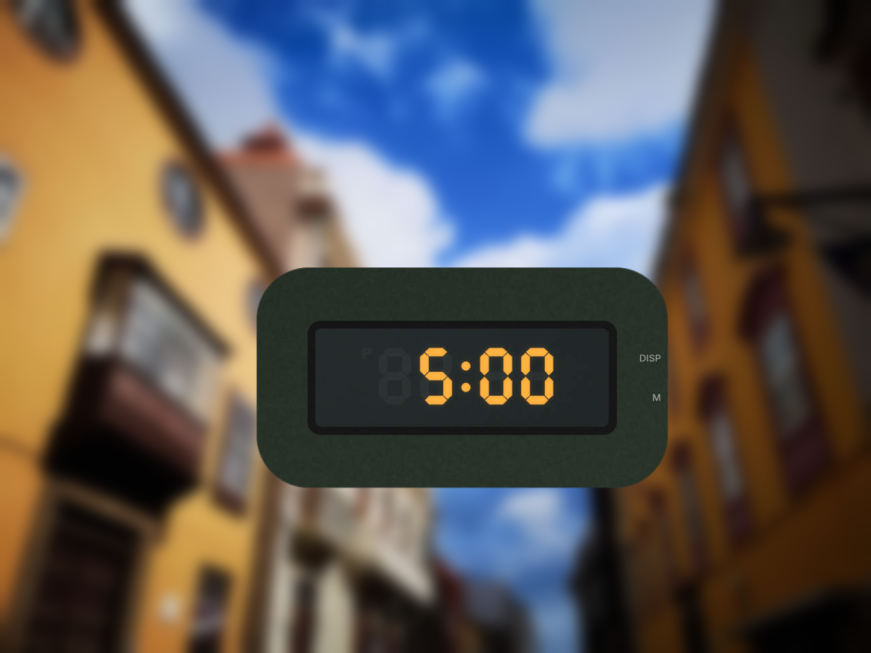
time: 5:00
